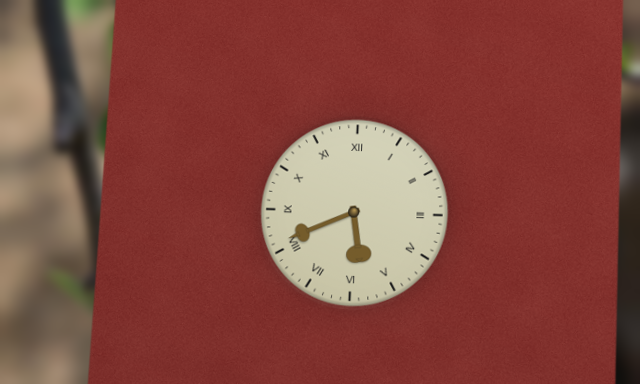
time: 5:41
